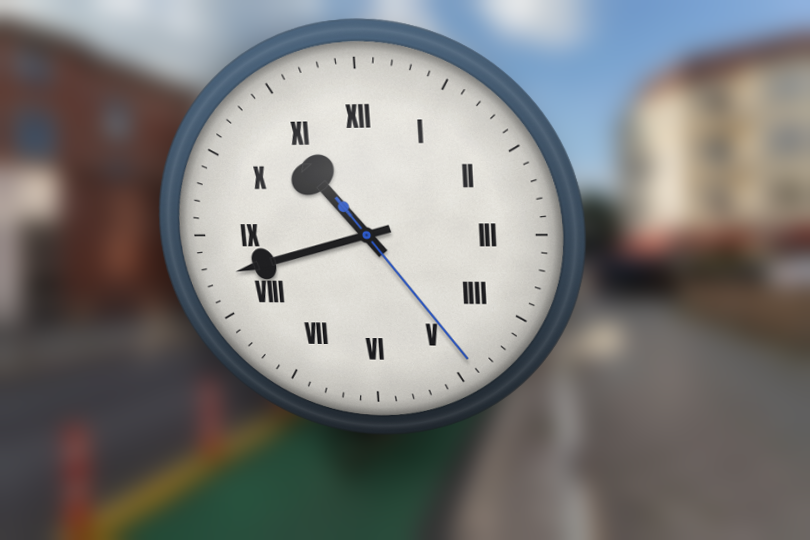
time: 10:42:24
